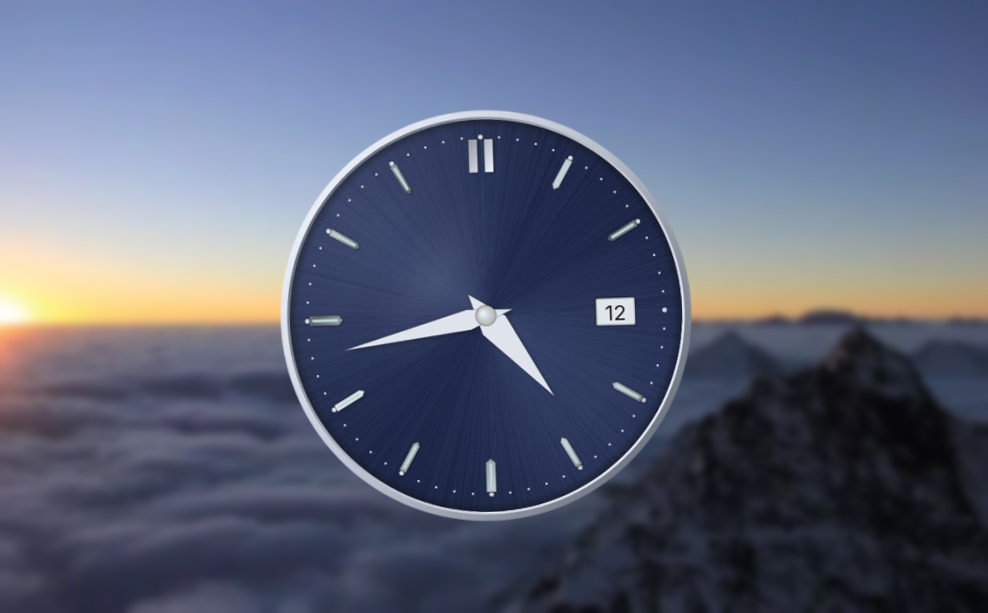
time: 4:43
